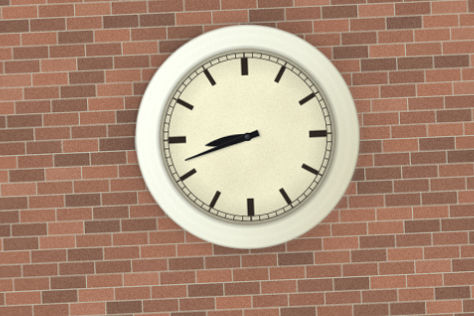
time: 8:42
